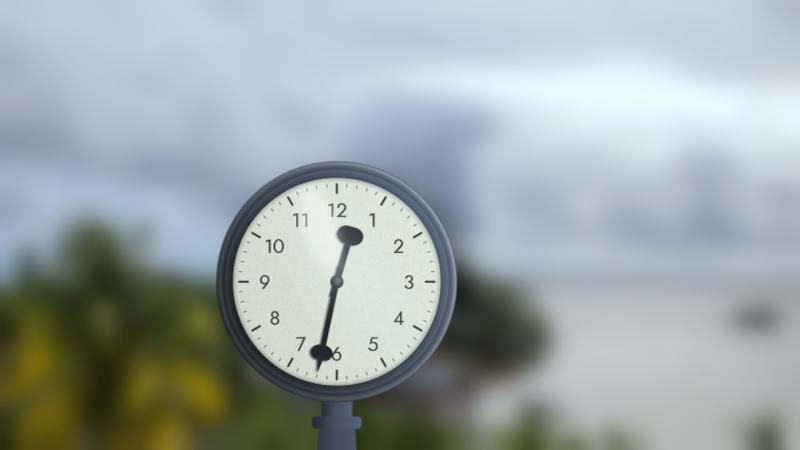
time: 12:32
